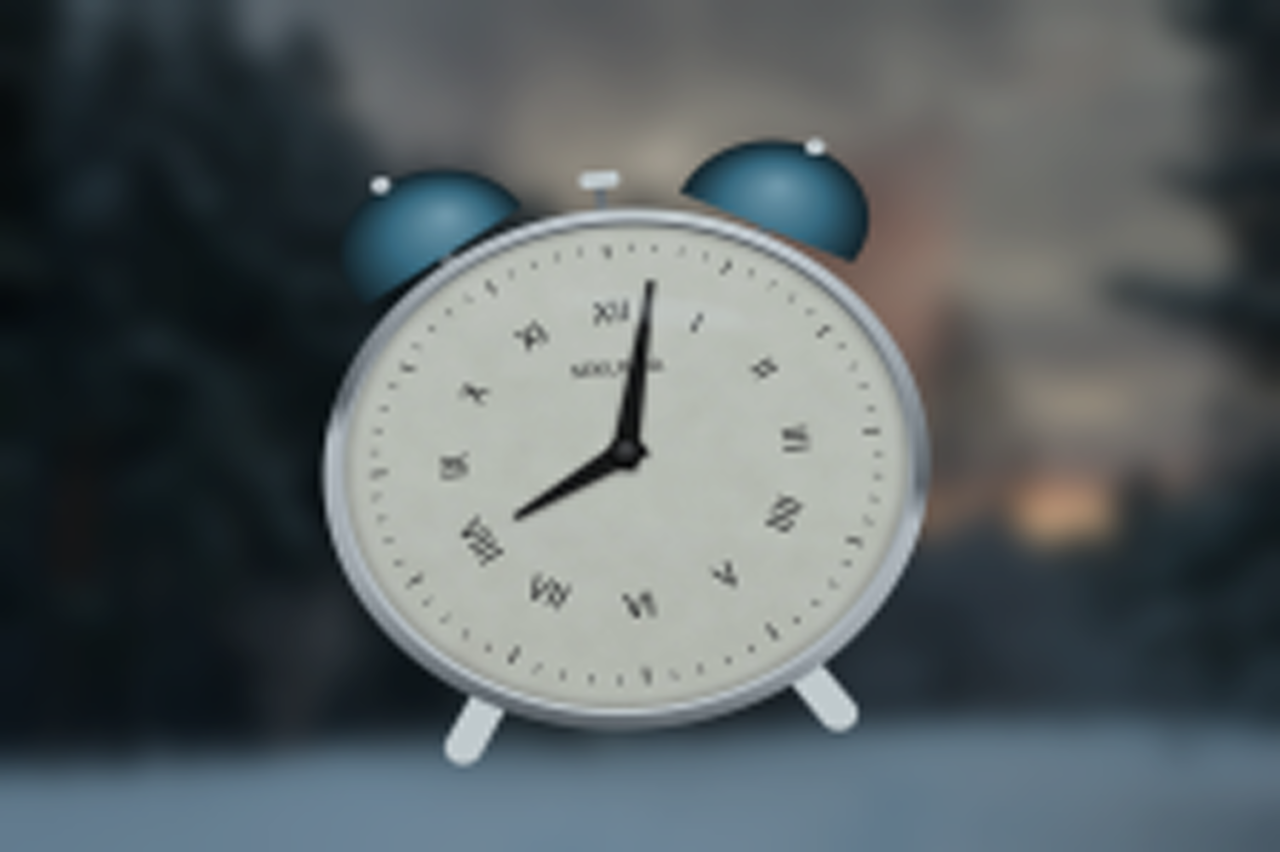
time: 8:02
